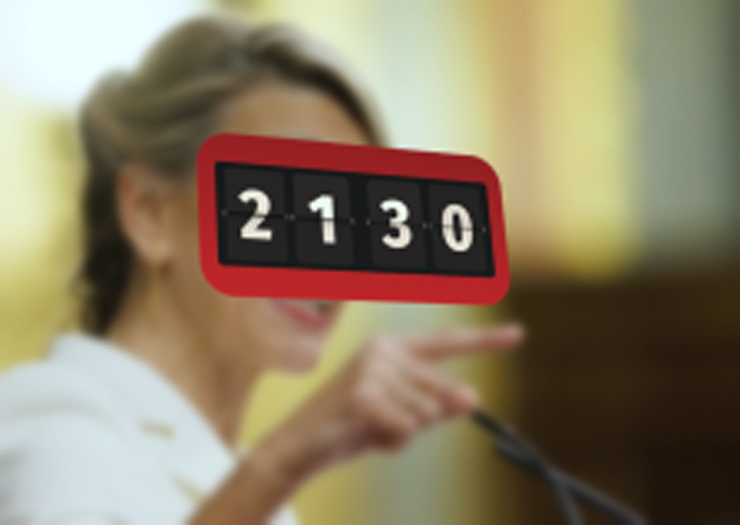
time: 21:30
